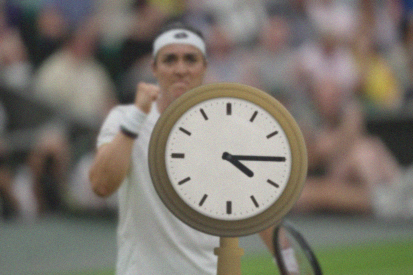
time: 4:15
